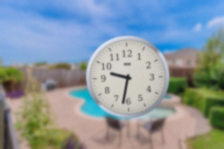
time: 9:32
